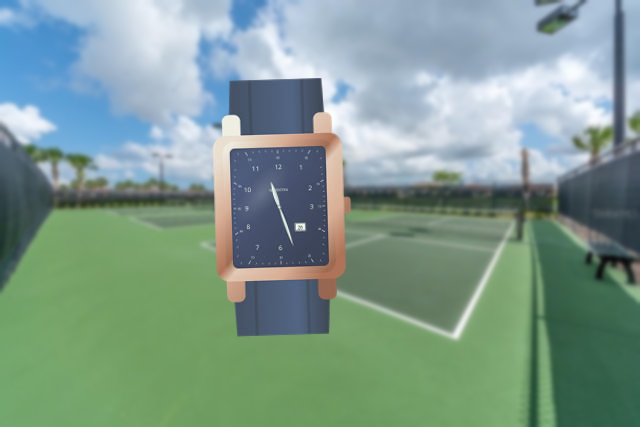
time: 11:27
